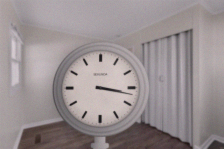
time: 3:17
